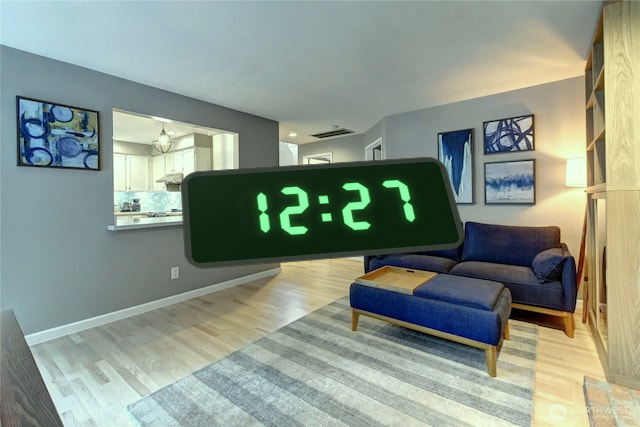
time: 12:27
